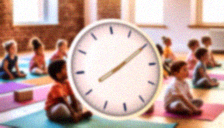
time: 8:10
